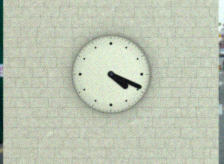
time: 4:19
